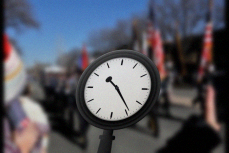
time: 10:24
